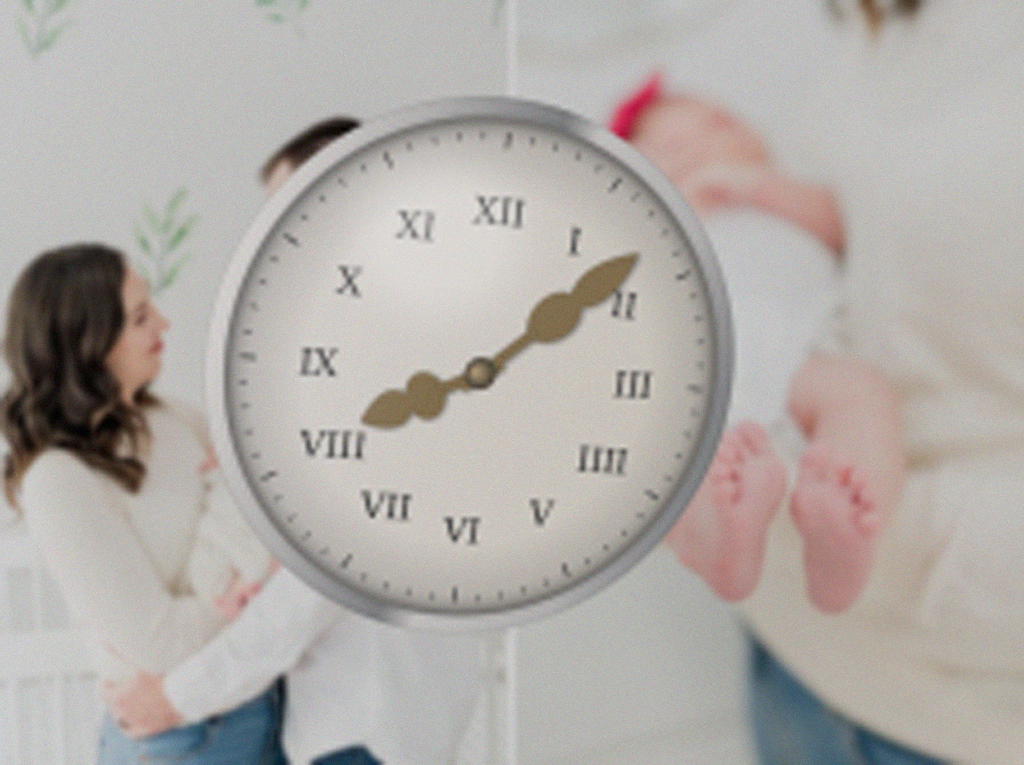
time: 8:08
